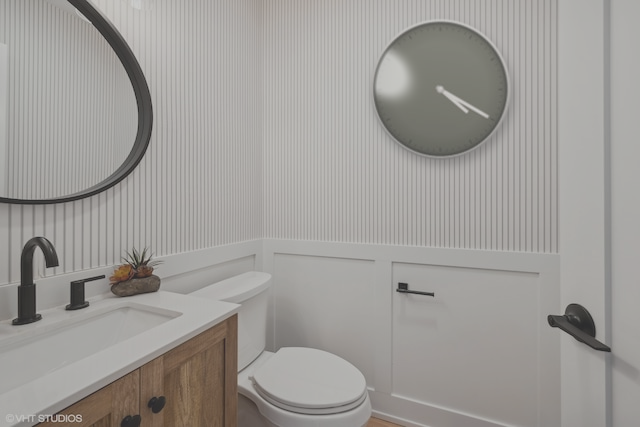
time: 4:20
